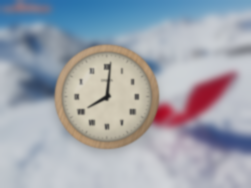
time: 8:01
